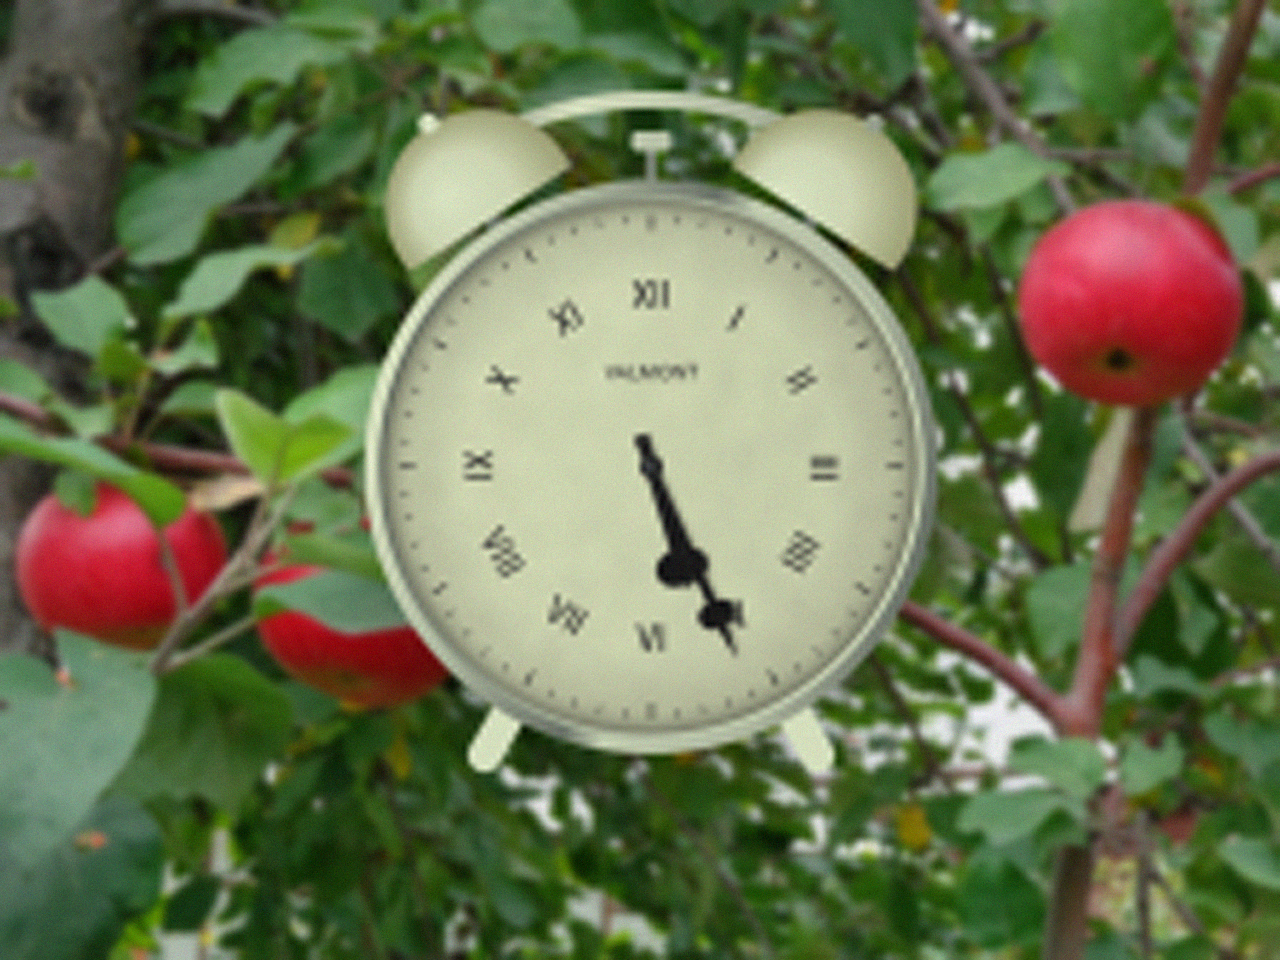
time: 5:26
